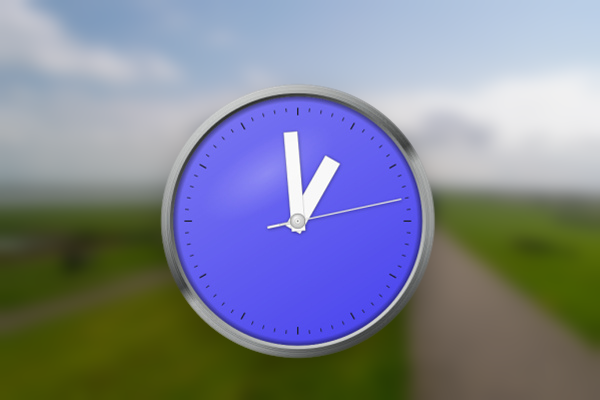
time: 12:59:13
